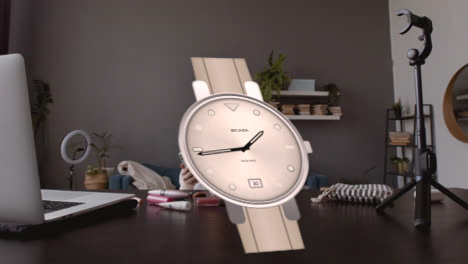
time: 1:44
